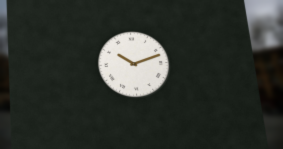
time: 10:12
